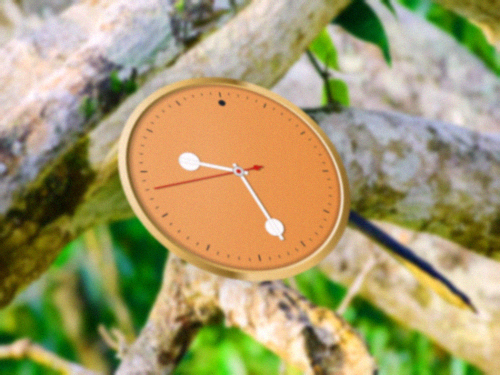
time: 9:26:43
